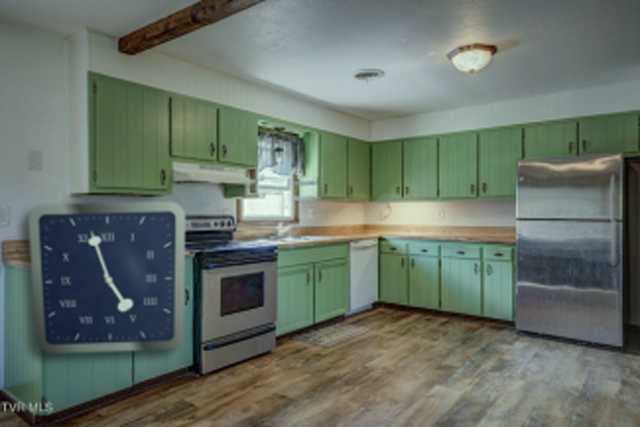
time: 4:57
